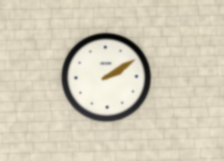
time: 2:10
